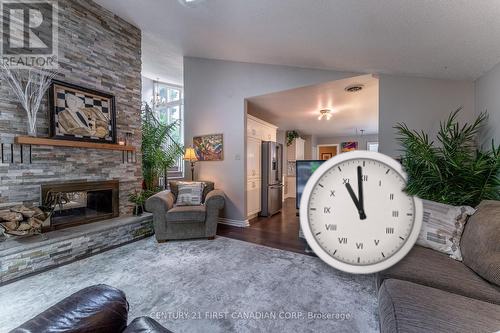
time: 10:59
